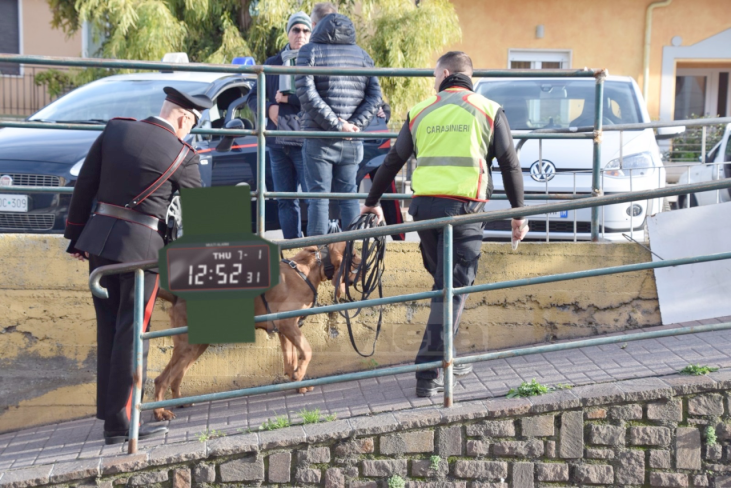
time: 12:52:31
